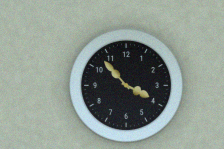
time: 3:53
